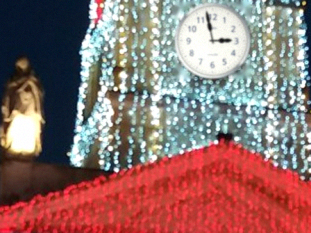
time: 2:58
